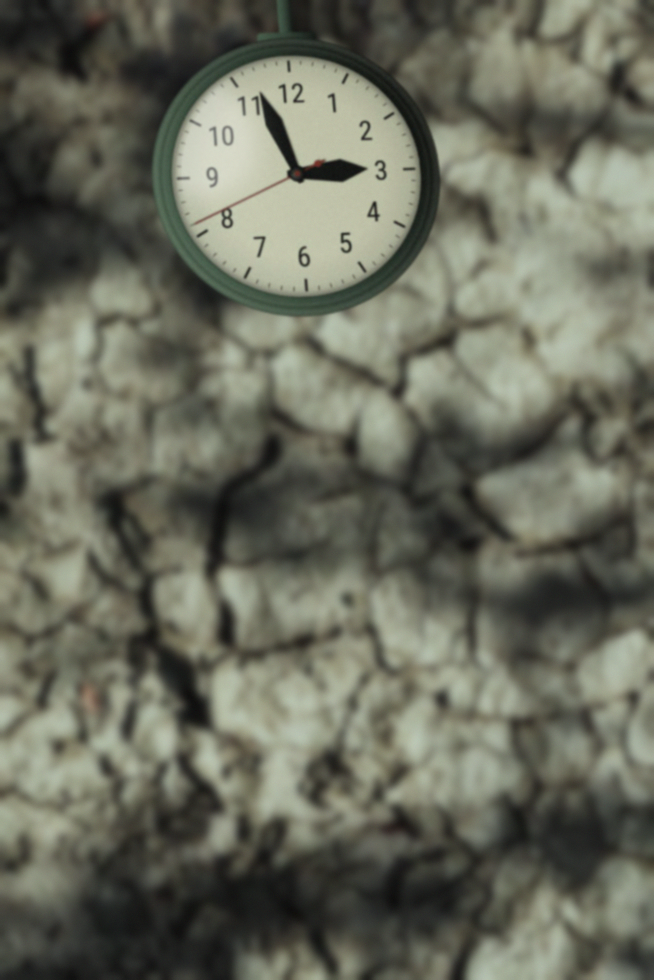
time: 2:56:41
